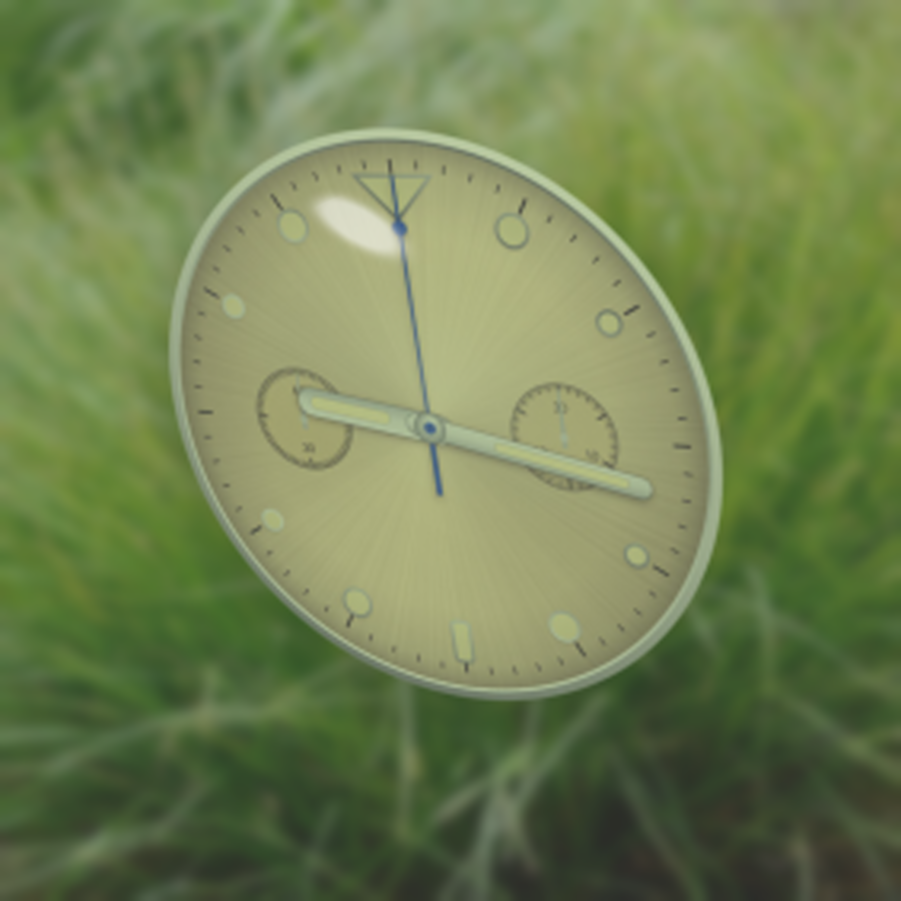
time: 9:17
